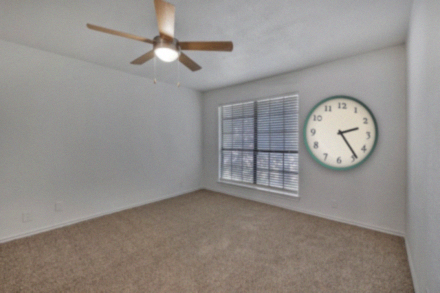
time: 2:24
